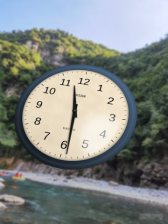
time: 11:29
